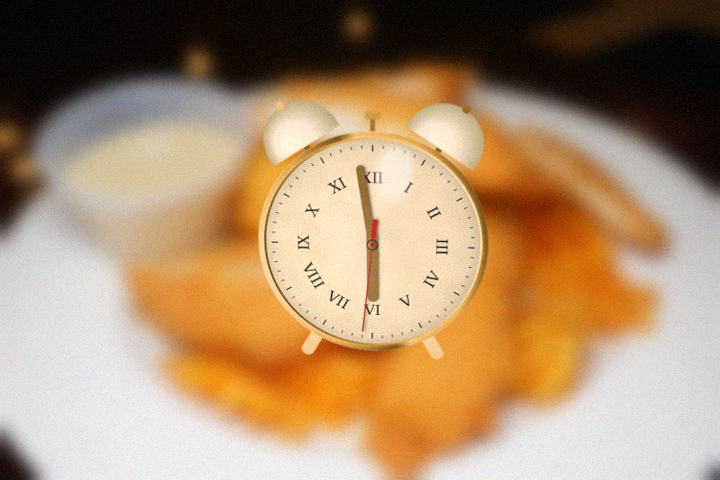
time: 5:58:31
